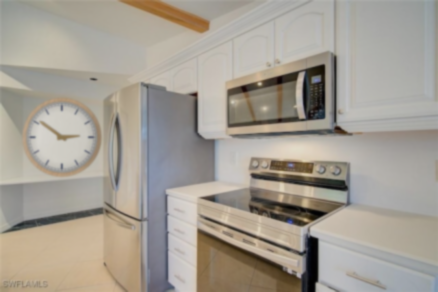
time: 2:51
